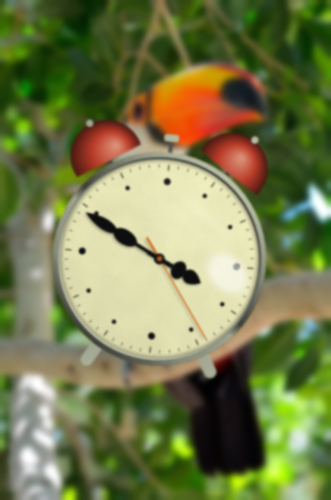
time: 3:49:24
